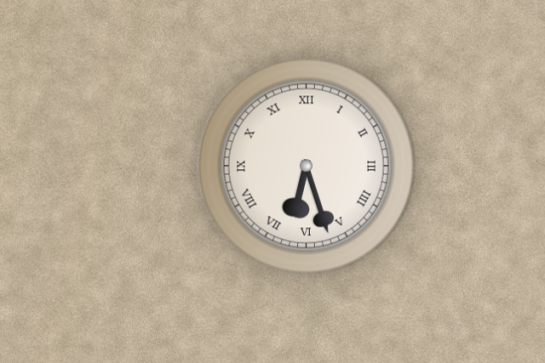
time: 6:27
